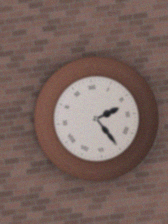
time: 2:25
